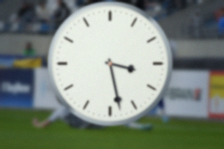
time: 3:28
